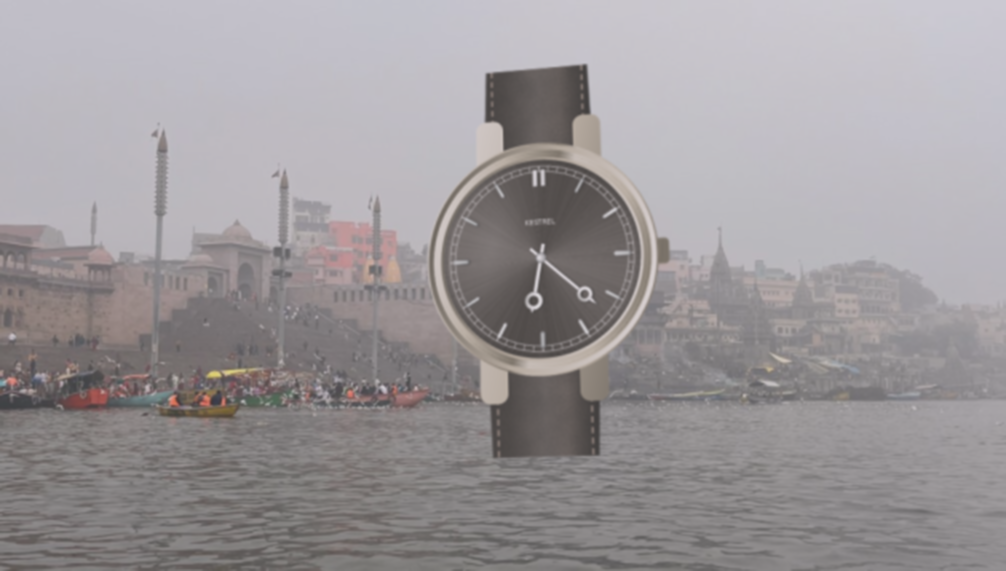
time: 6:22
